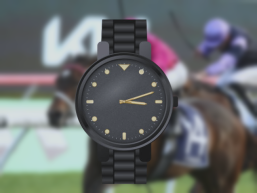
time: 3:12
